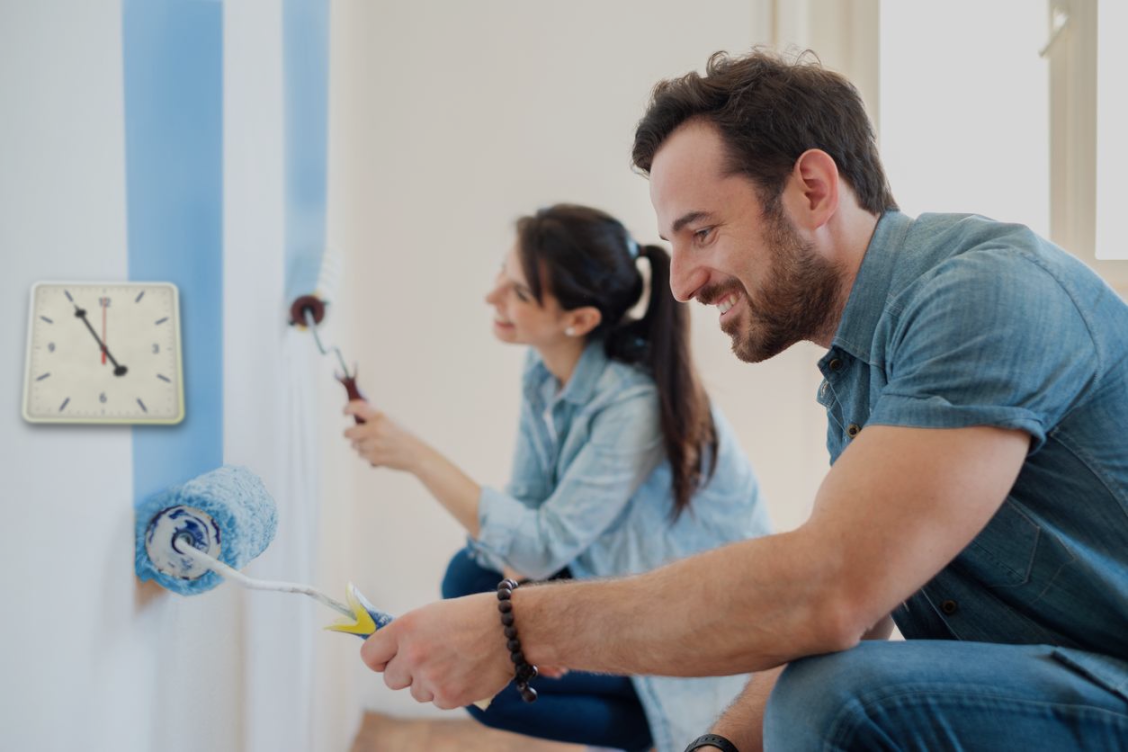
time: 4:55:00
